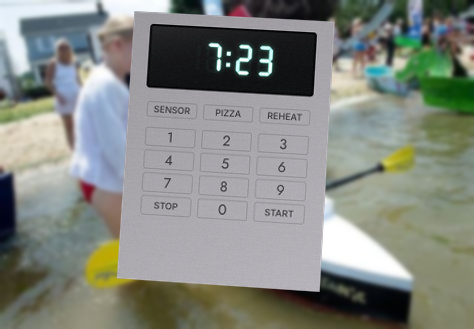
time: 7:23
